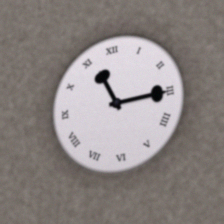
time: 11:15
